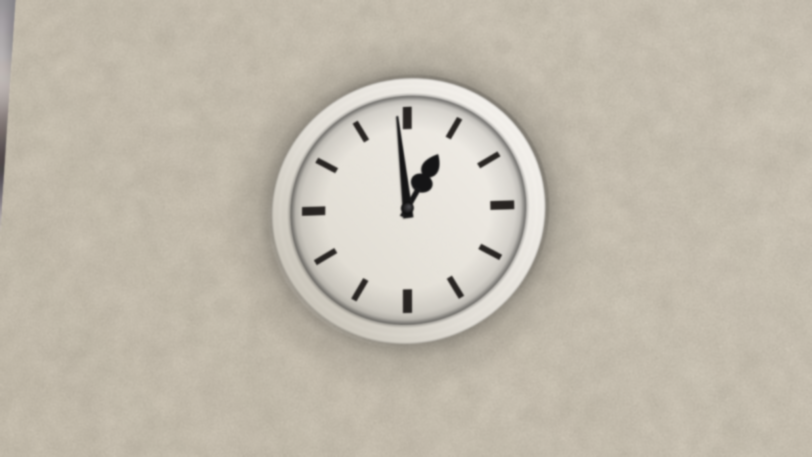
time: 12:59
